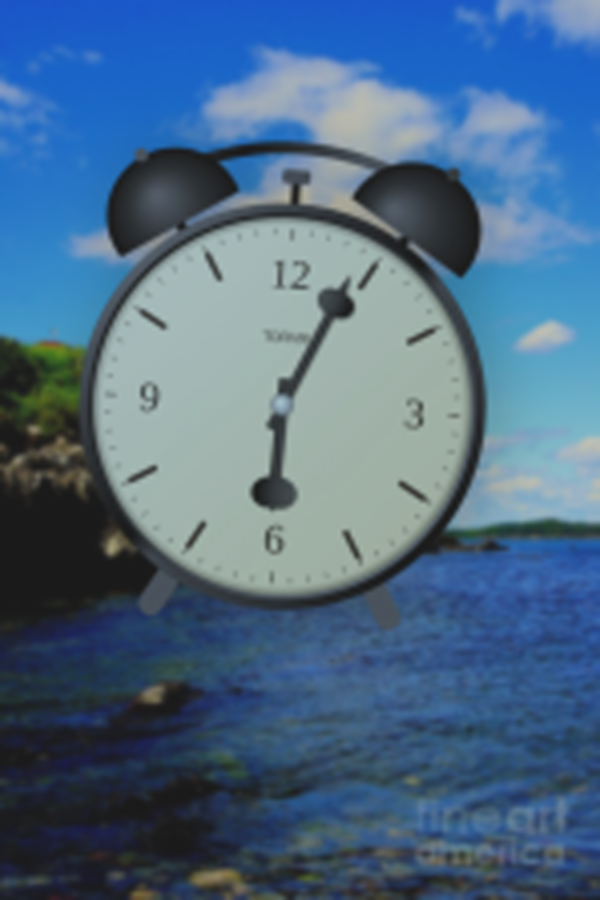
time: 6:04
